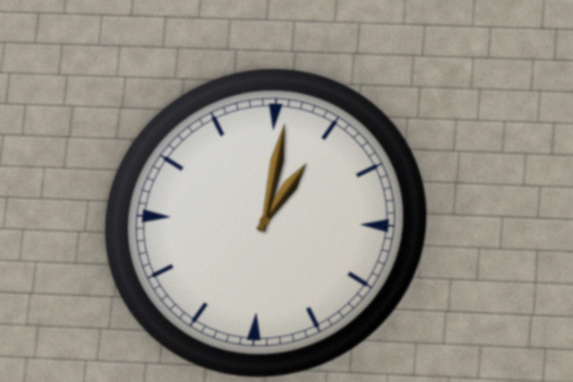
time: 1:01
